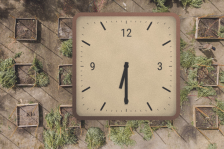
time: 6:30
